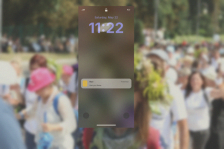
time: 11:22
